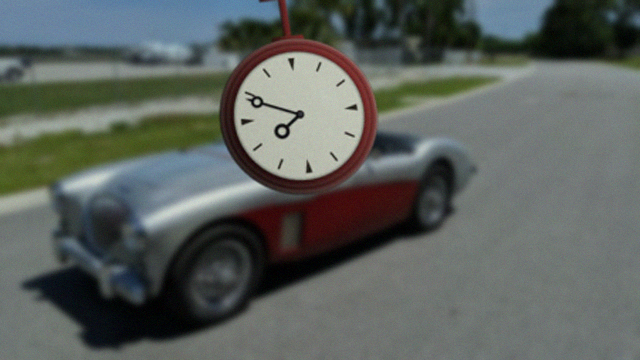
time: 7:49
